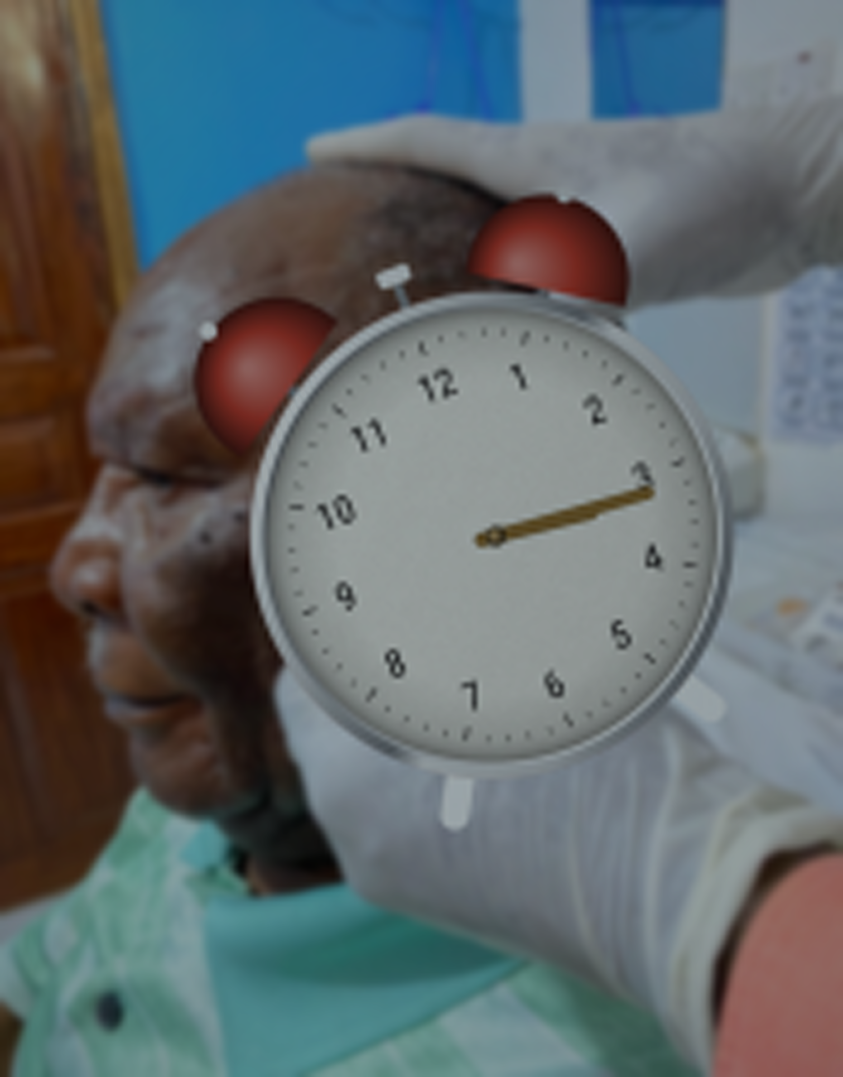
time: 3:16
